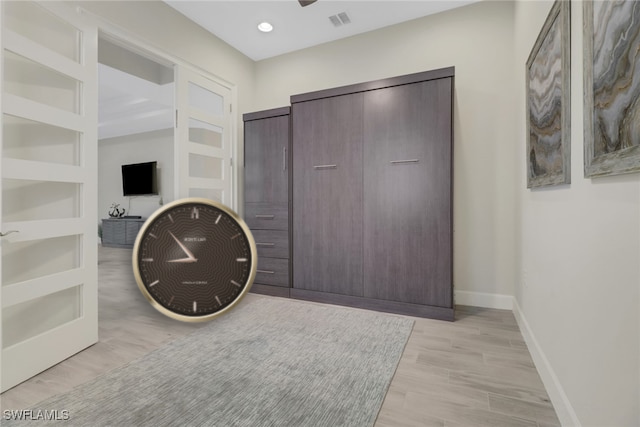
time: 8:53
